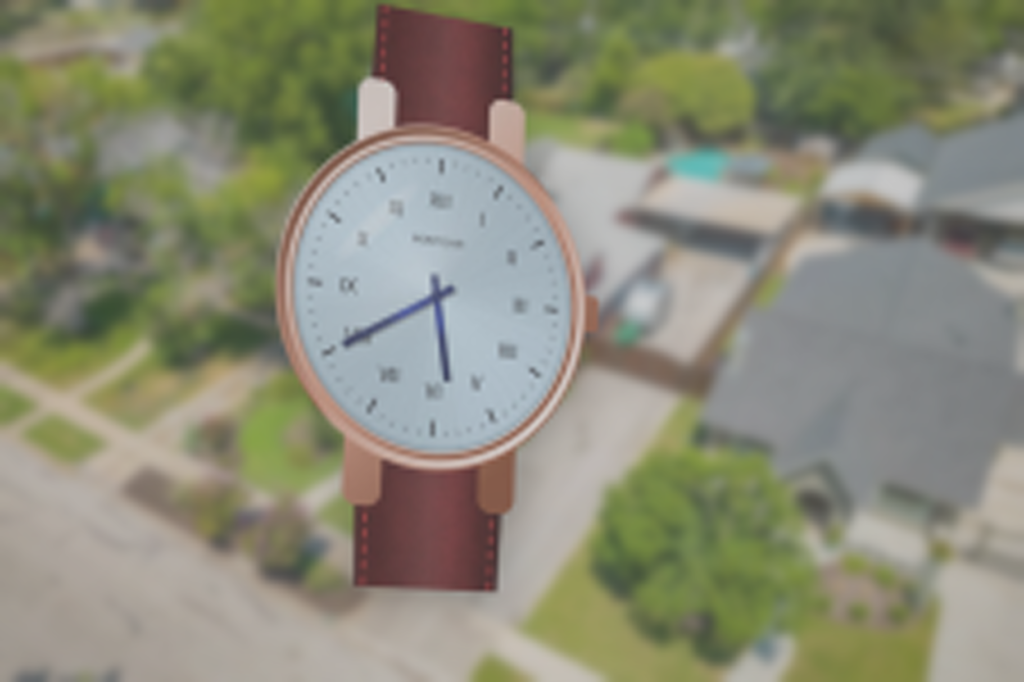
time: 5:40
